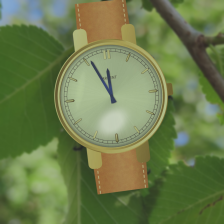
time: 11:56
